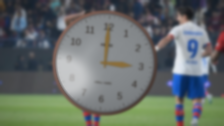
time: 3:00
